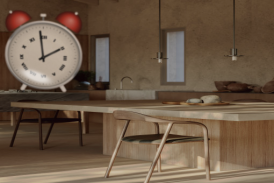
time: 1:59
